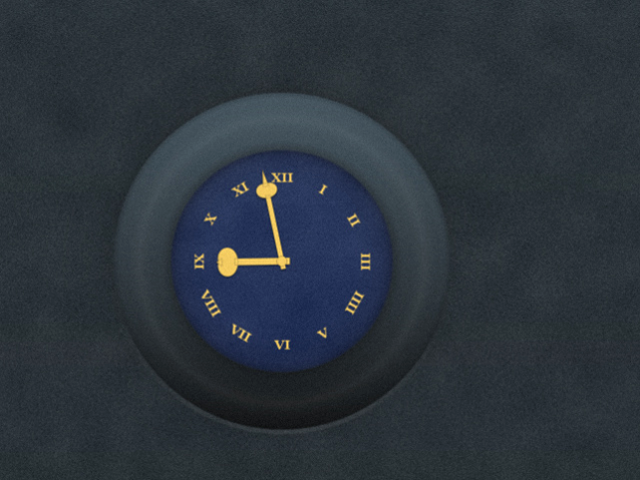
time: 8:58
